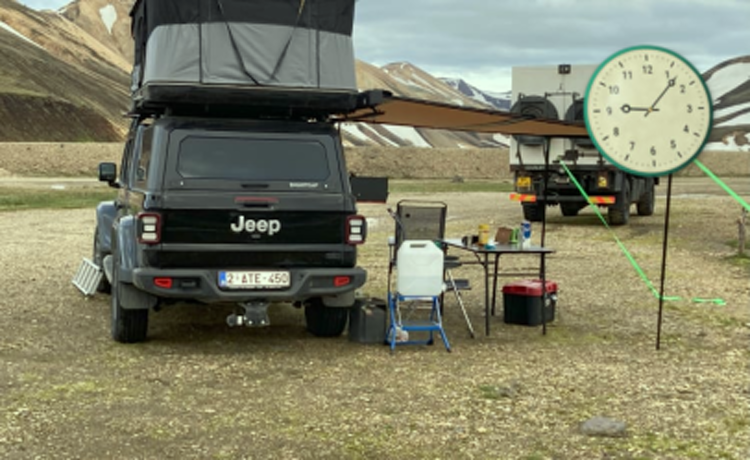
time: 9:07
